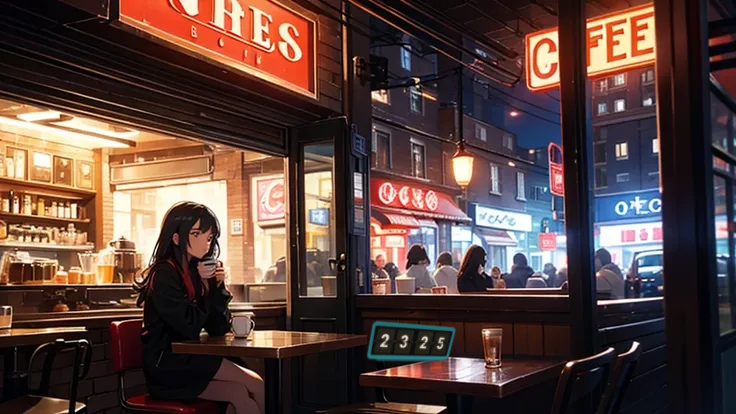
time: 23:25
